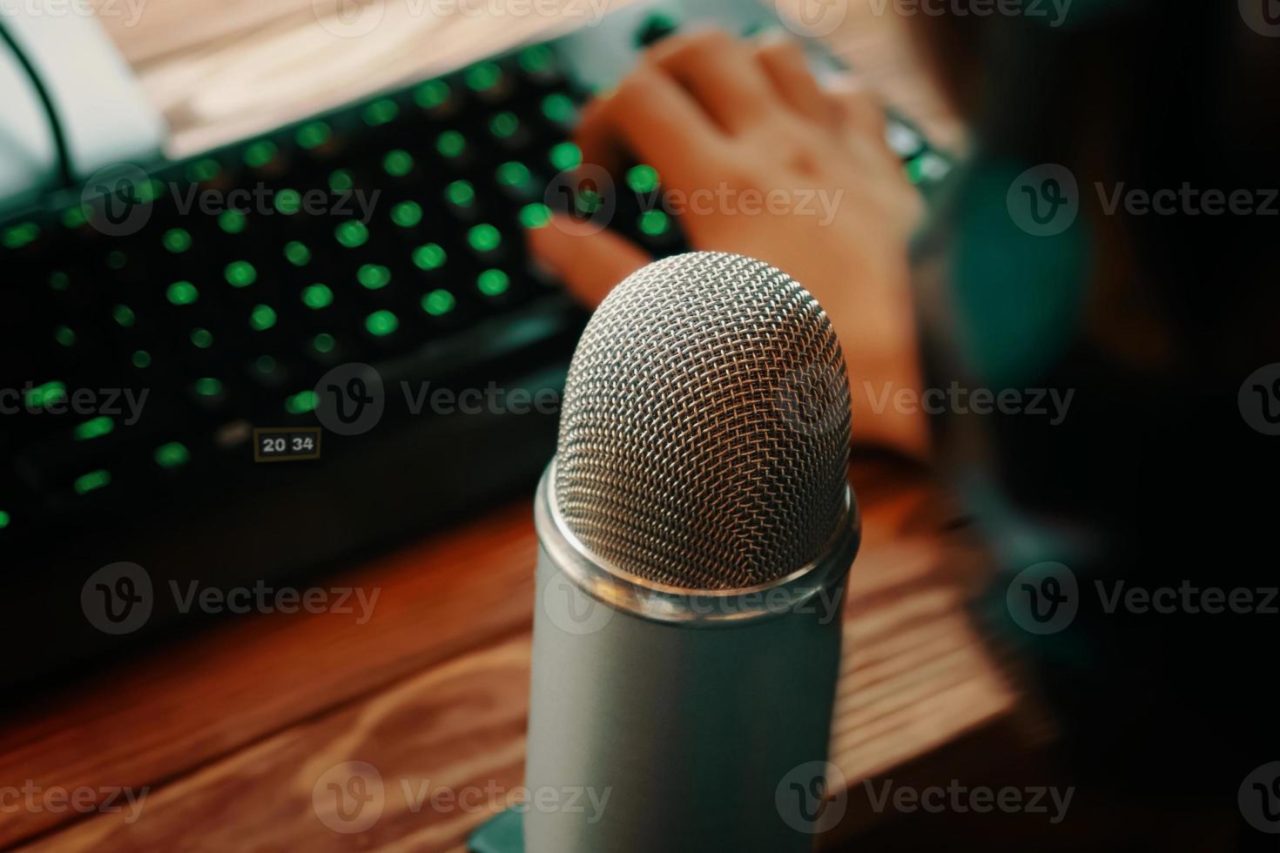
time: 20:34
